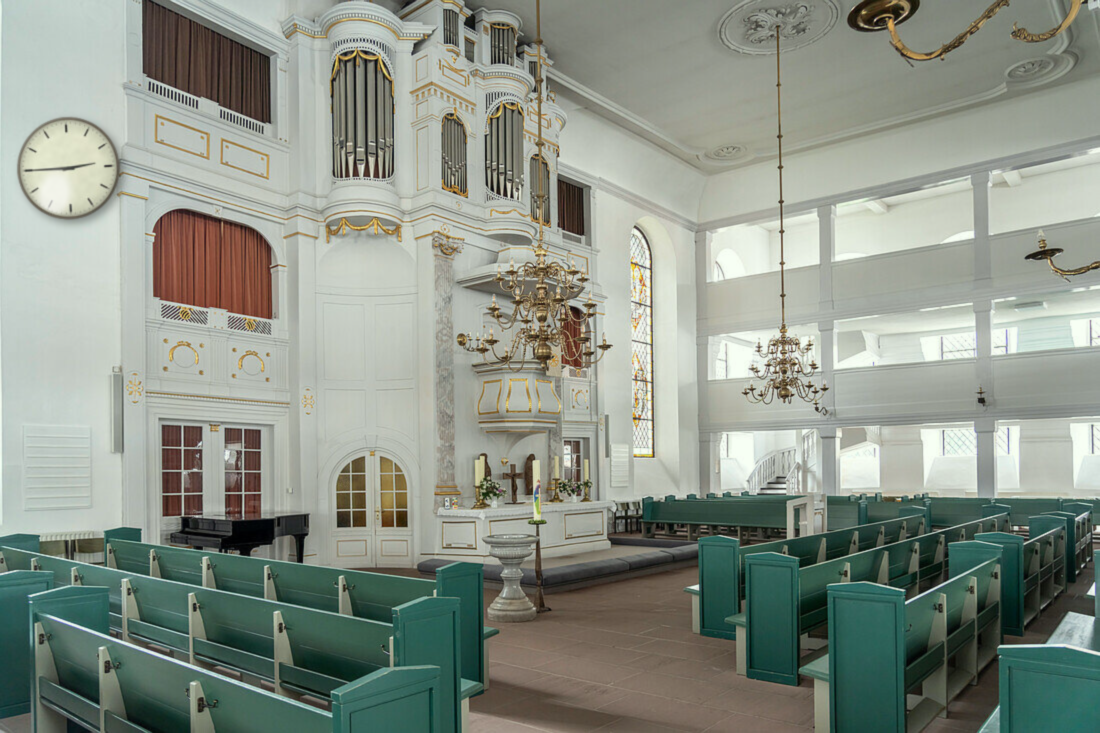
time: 2:45
